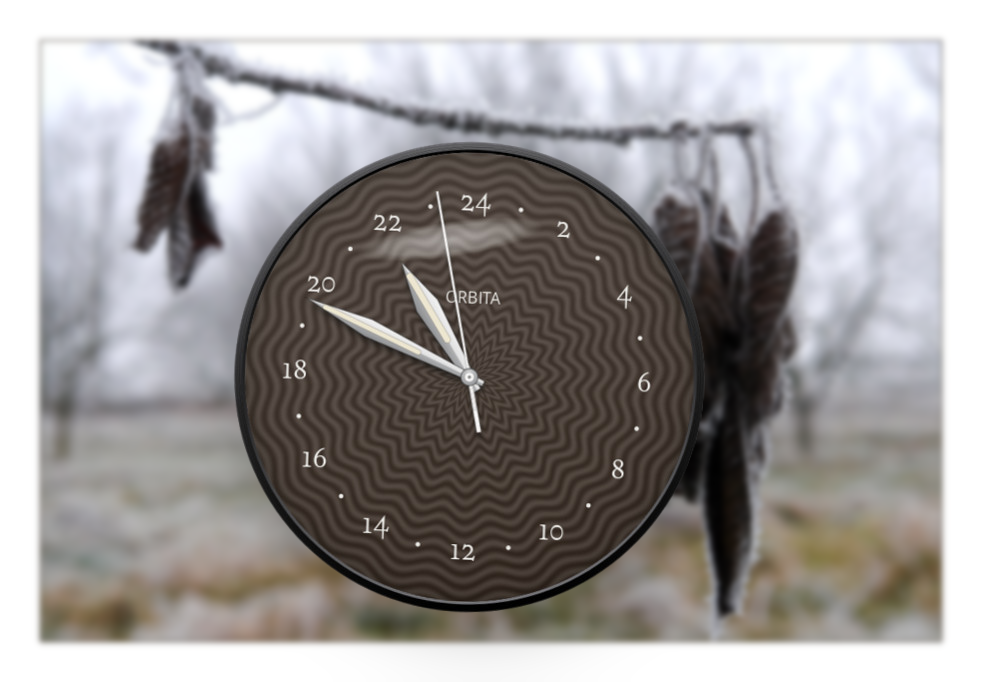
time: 21:48:58
